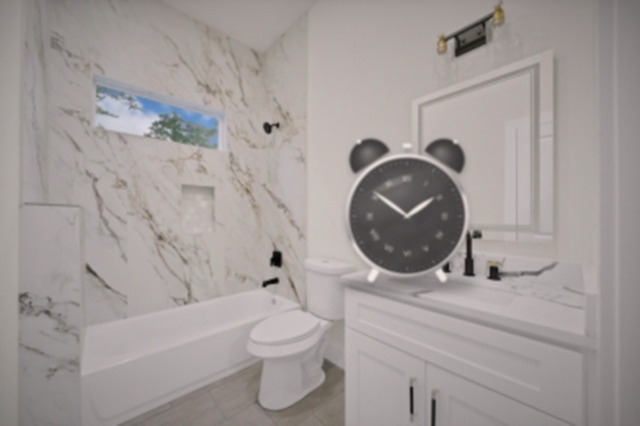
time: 1:51
